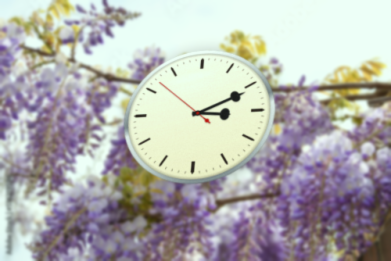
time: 3:10:52
